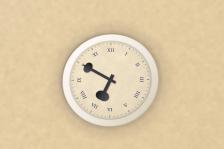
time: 6:50
